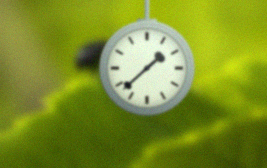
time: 1:38
